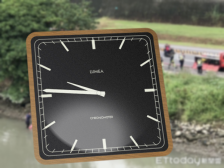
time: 9:46
